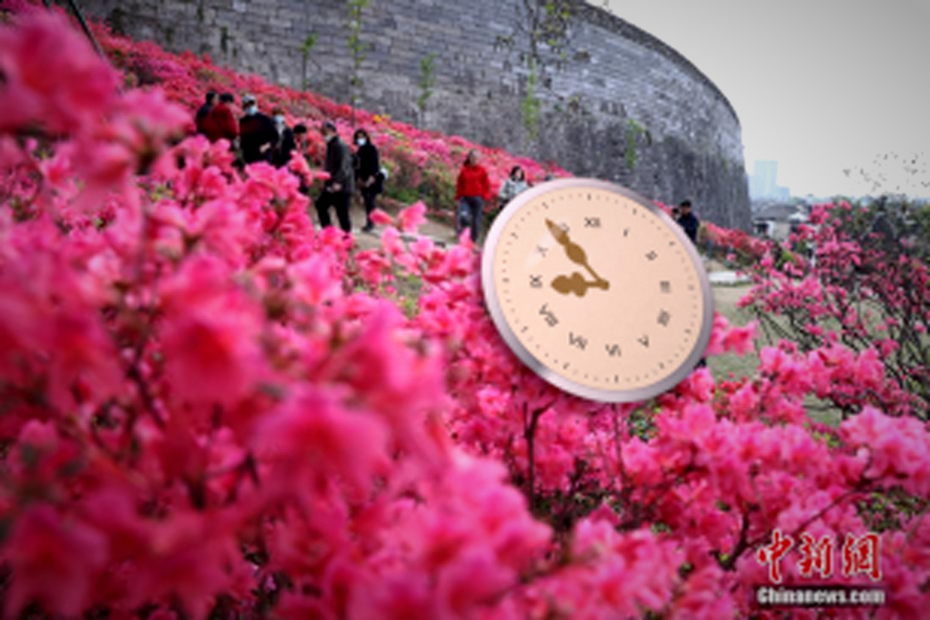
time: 8:54
